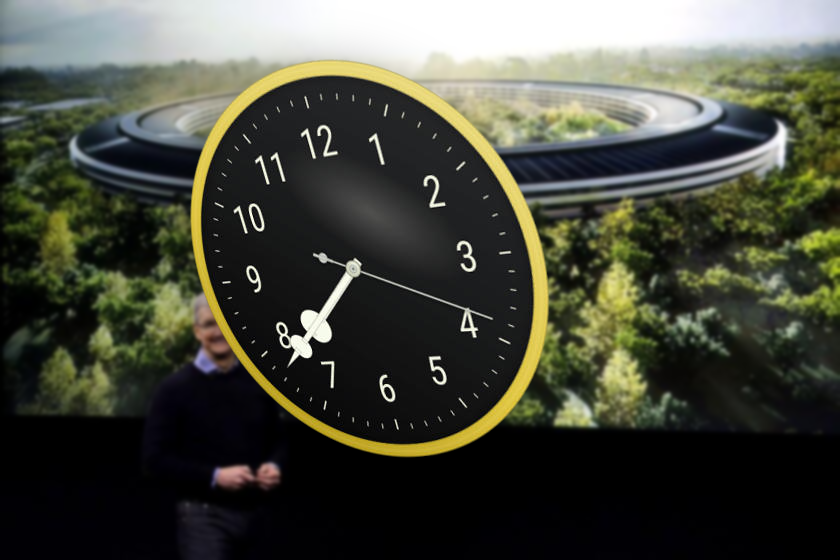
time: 7:38:19
